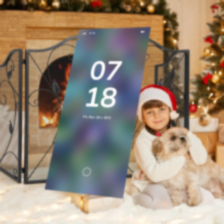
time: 7:18
